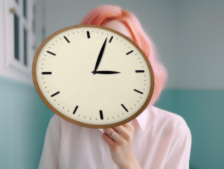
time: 3:04
